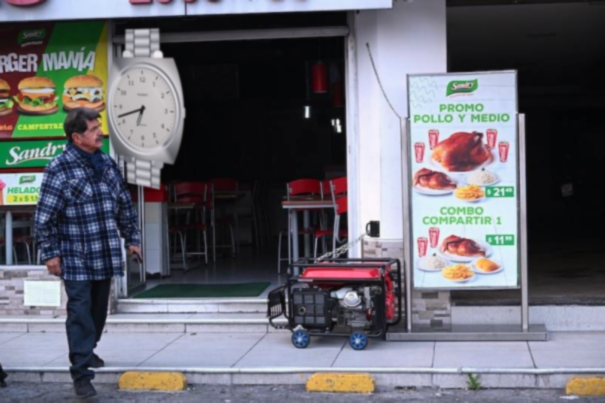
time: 6:42
